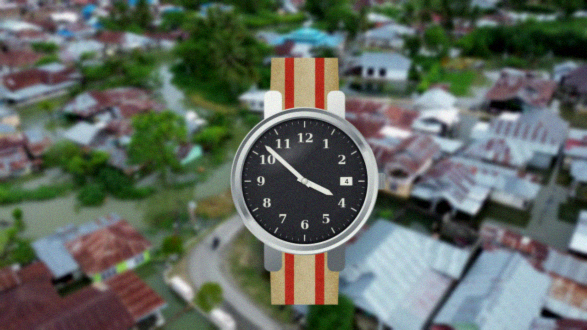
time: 3:52
